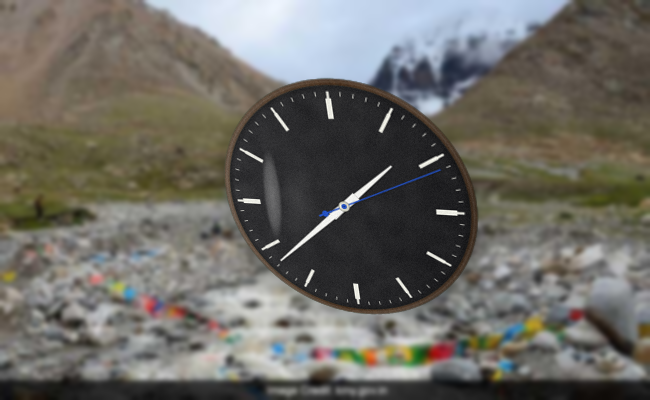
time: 1:38:11
